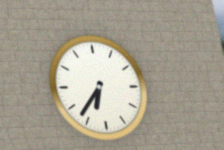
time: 6:37
